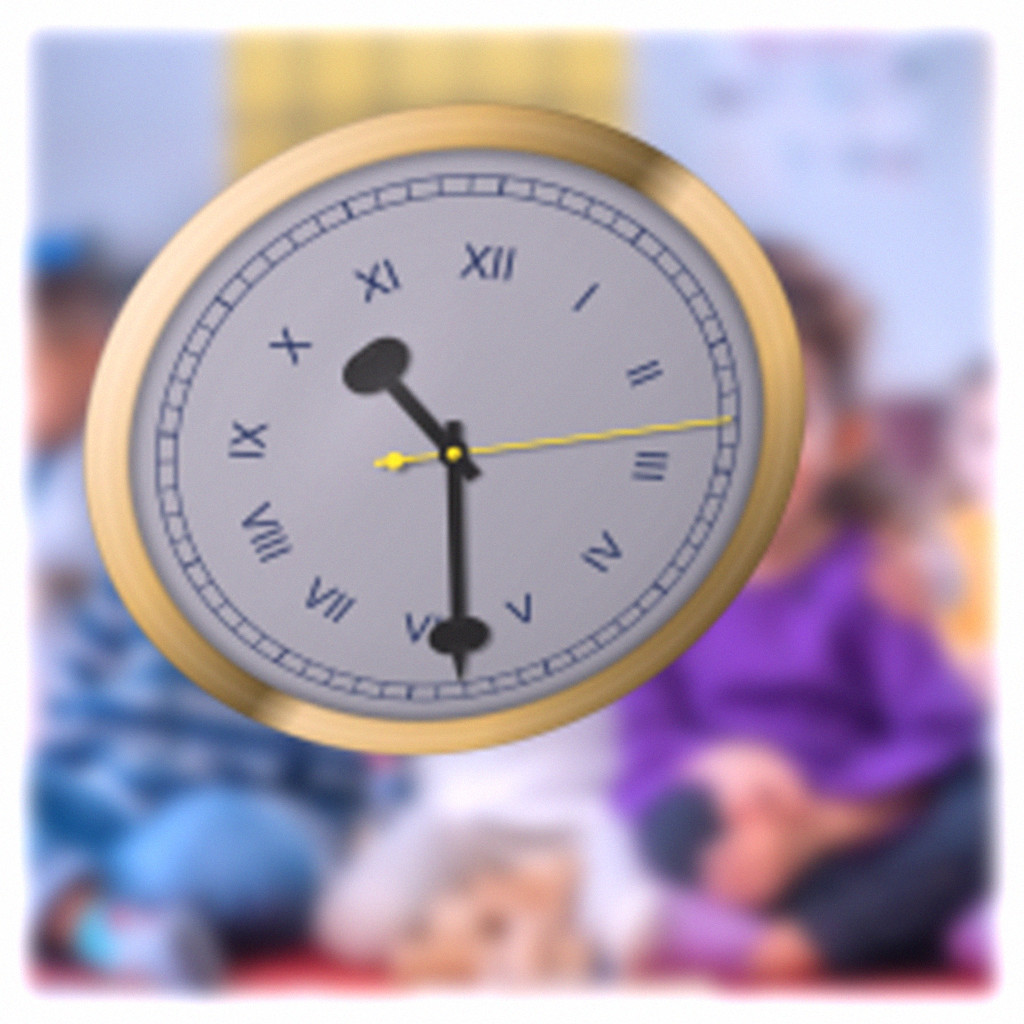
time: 10:28:13
